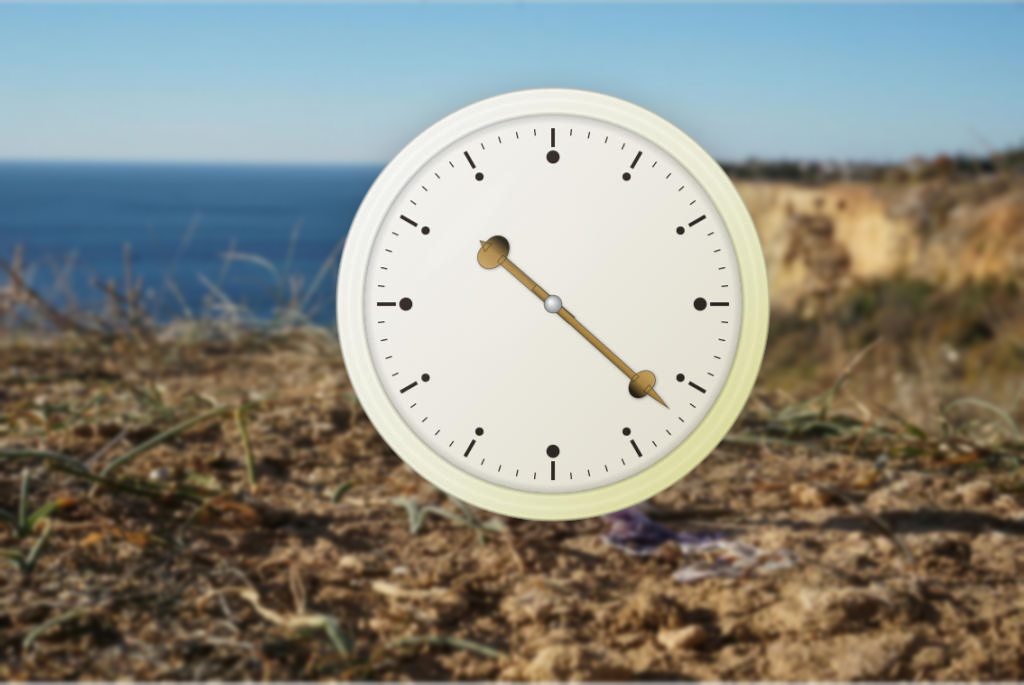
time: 10:22
